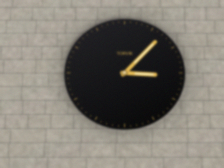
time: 3:07
